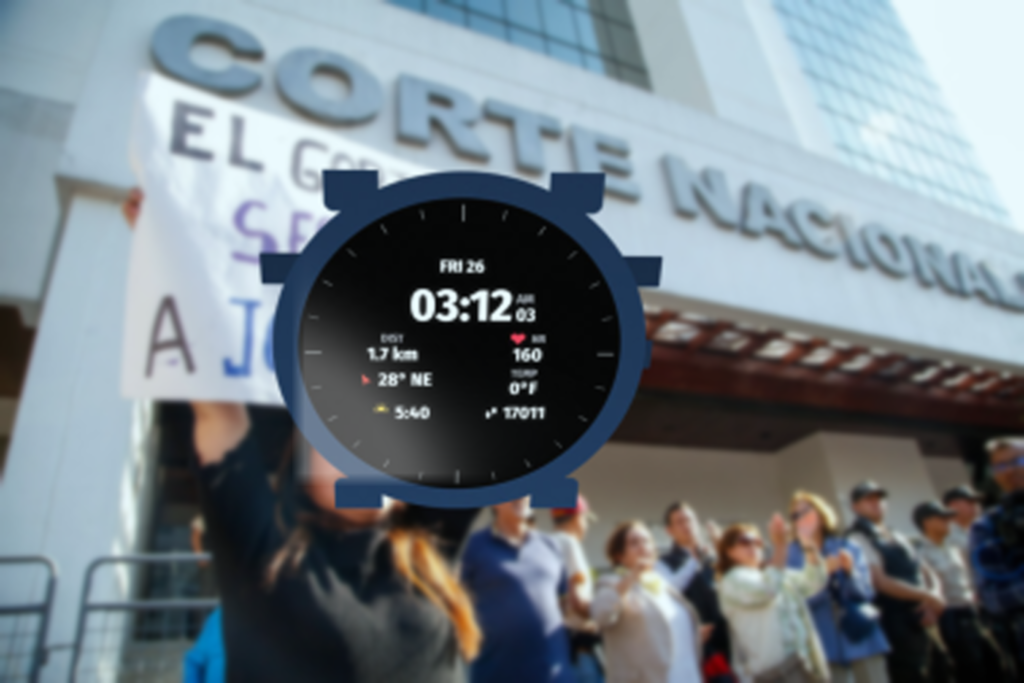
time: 3:12
